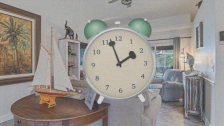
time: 1:57
